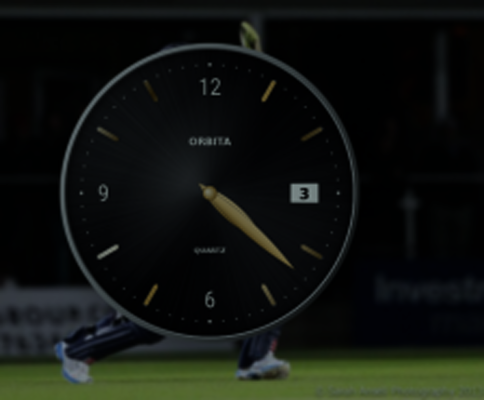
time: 4:22
